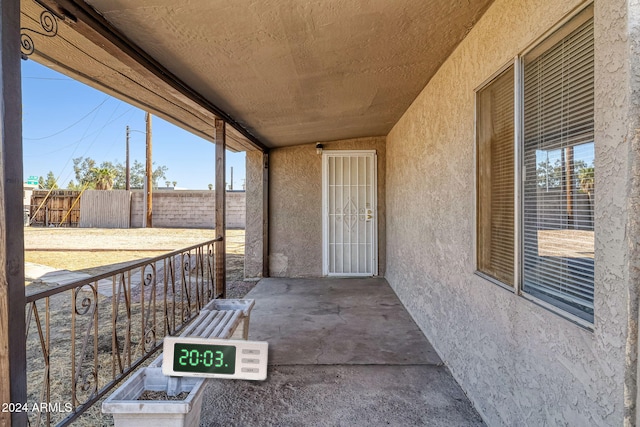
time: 20:03
